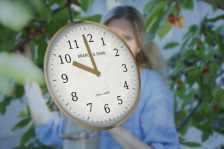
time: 9:59
